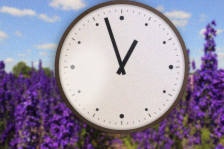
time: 12:57
